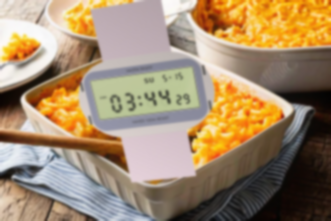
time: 3:44
